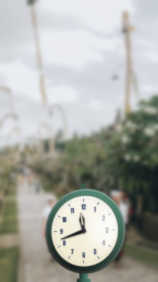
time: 11:42
